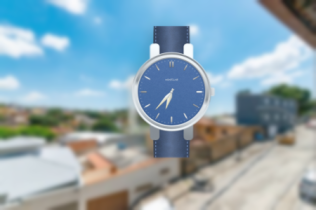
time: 6:37
